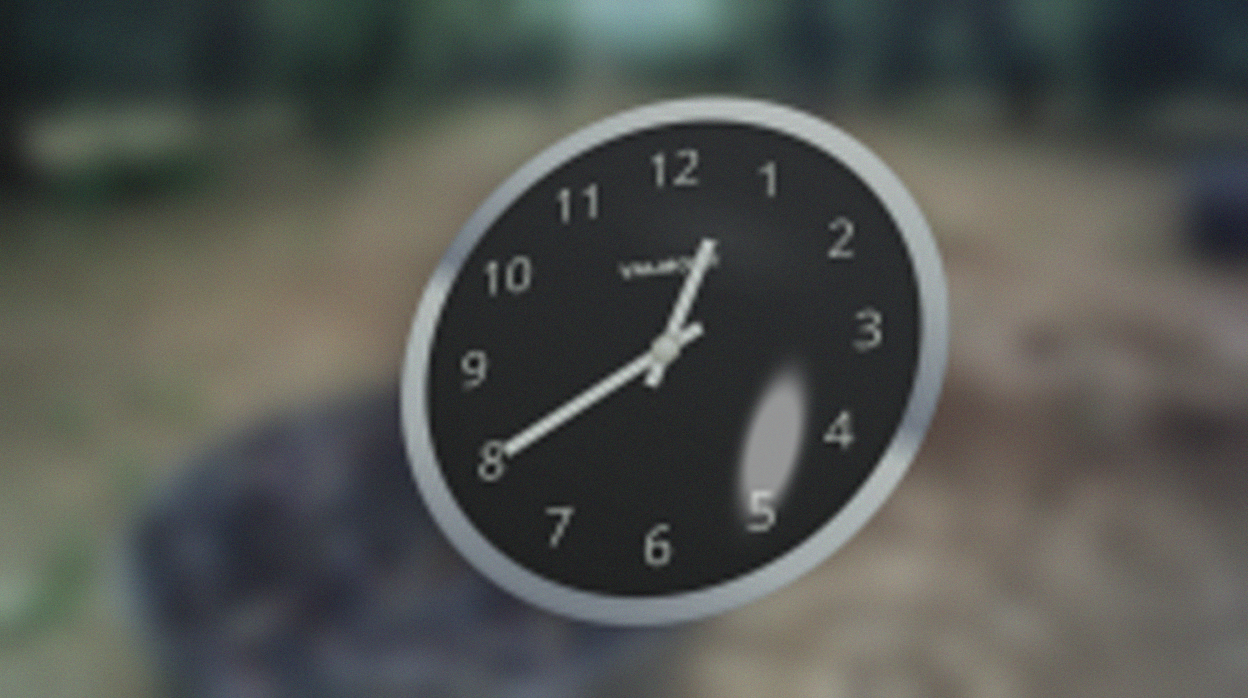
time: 12:40
